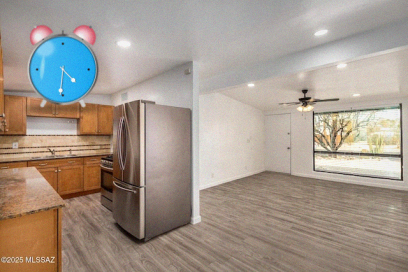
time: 4:31
